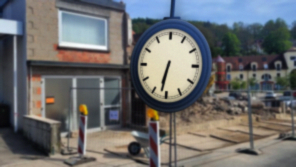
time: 6:32
